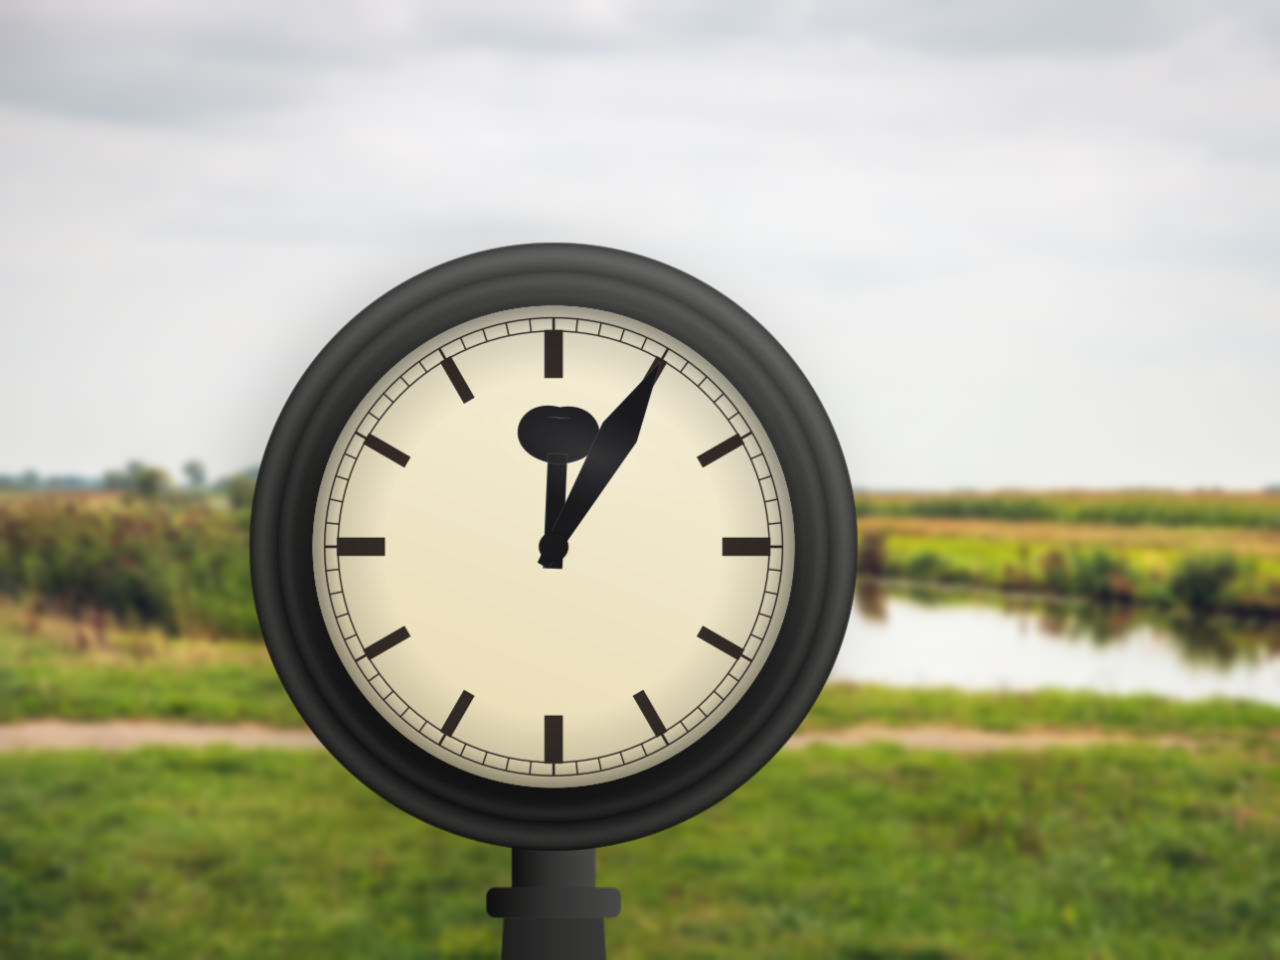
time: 12:05
